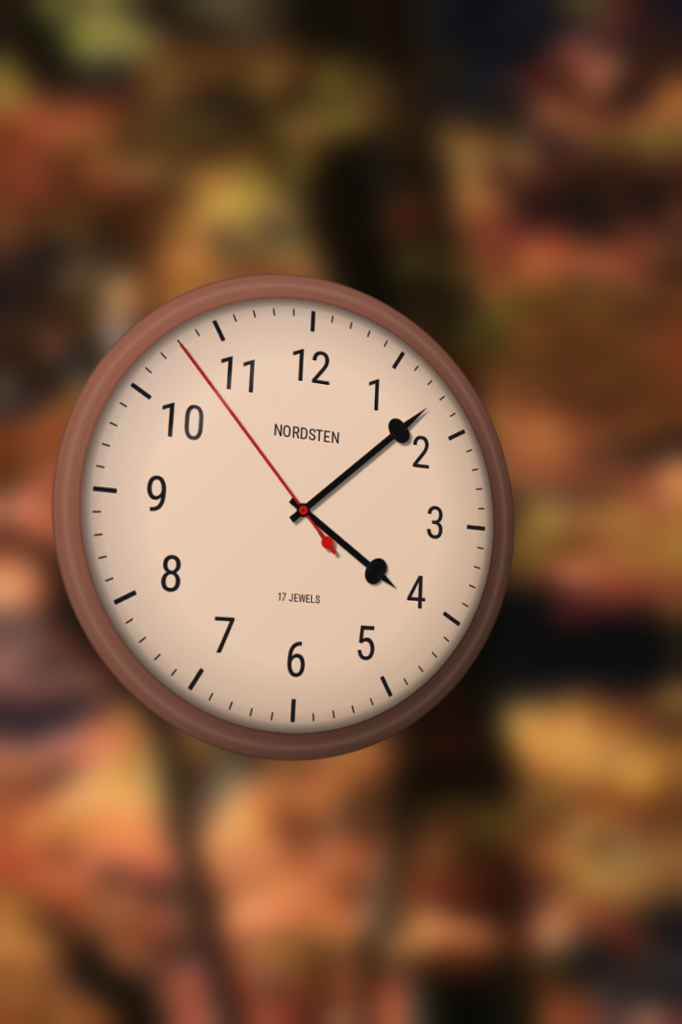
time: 4:07:53
